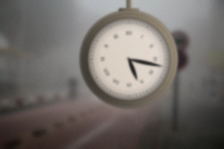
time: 5:17
